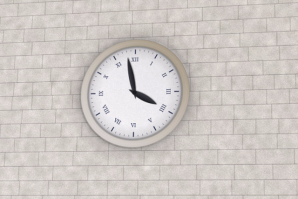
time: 3:58
